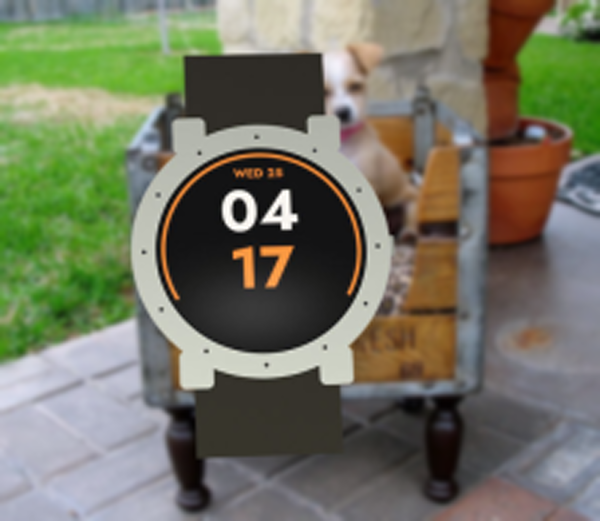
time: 4:17
